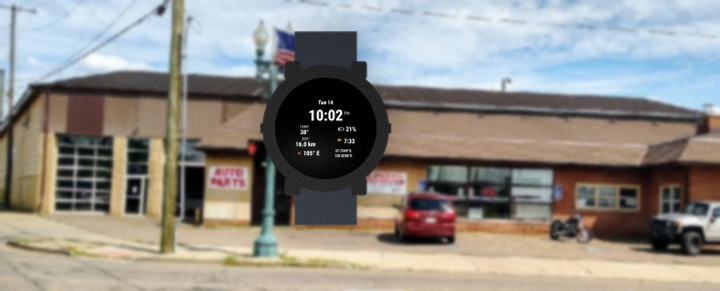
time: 10:02
